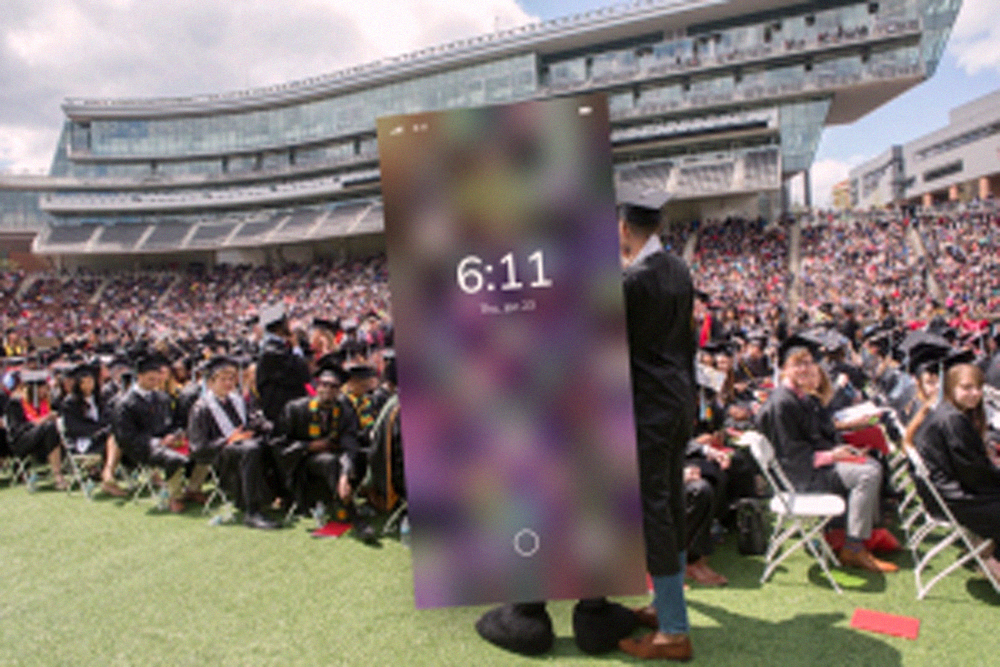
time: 6:11
